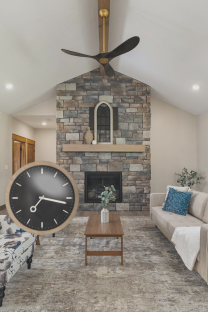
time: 7:17
